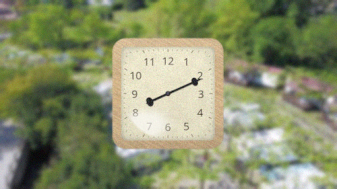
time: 8:11
